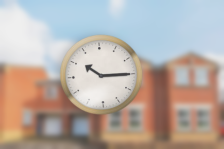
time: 10:15
